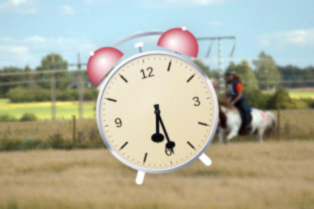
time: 6:29
